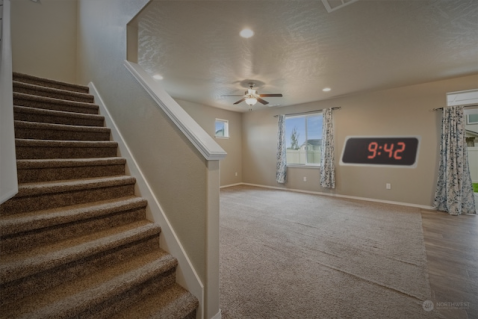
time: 9:42
